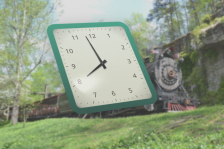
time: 7:58
